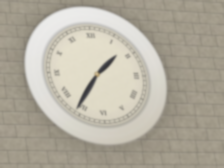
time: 1:36
